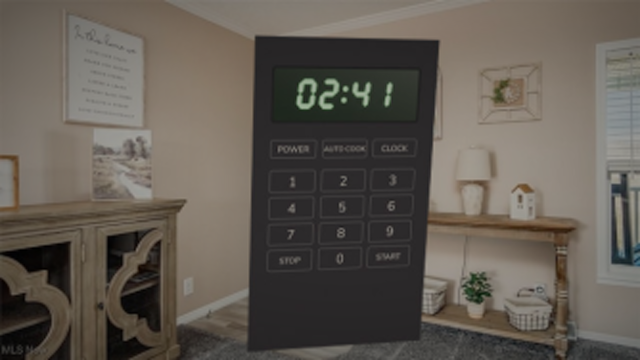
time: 2:41
